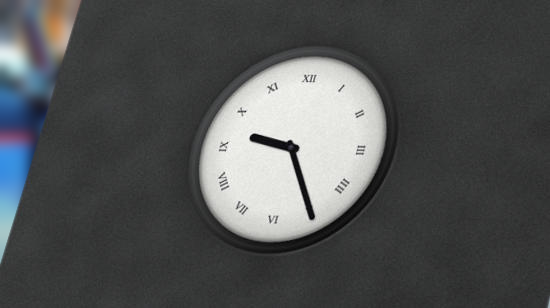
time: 9:25
